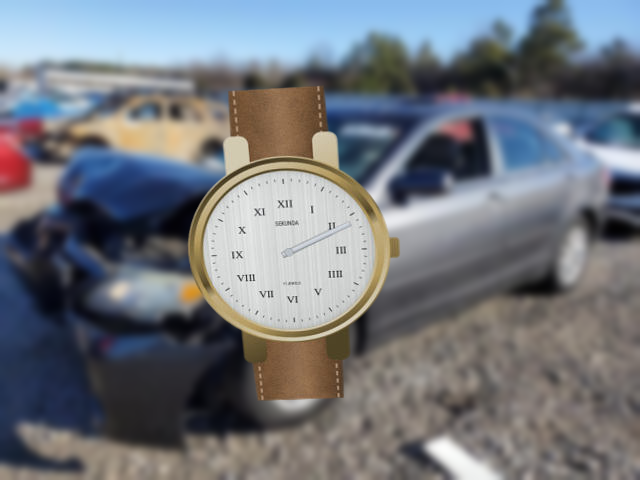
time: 2:11
